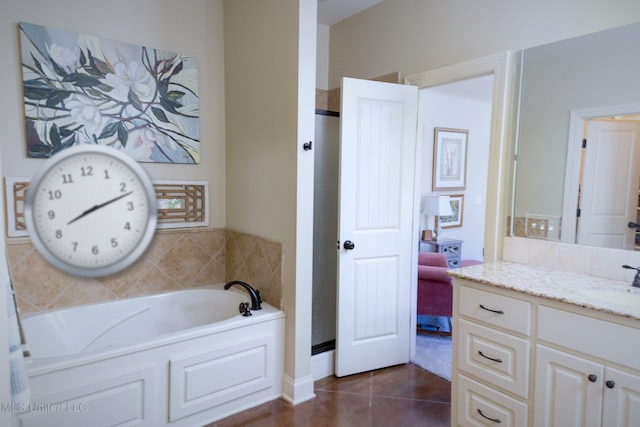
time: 8:12
